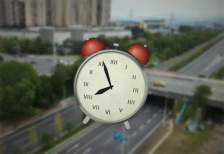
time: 7:56
